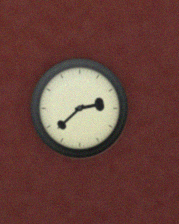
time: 2:38
